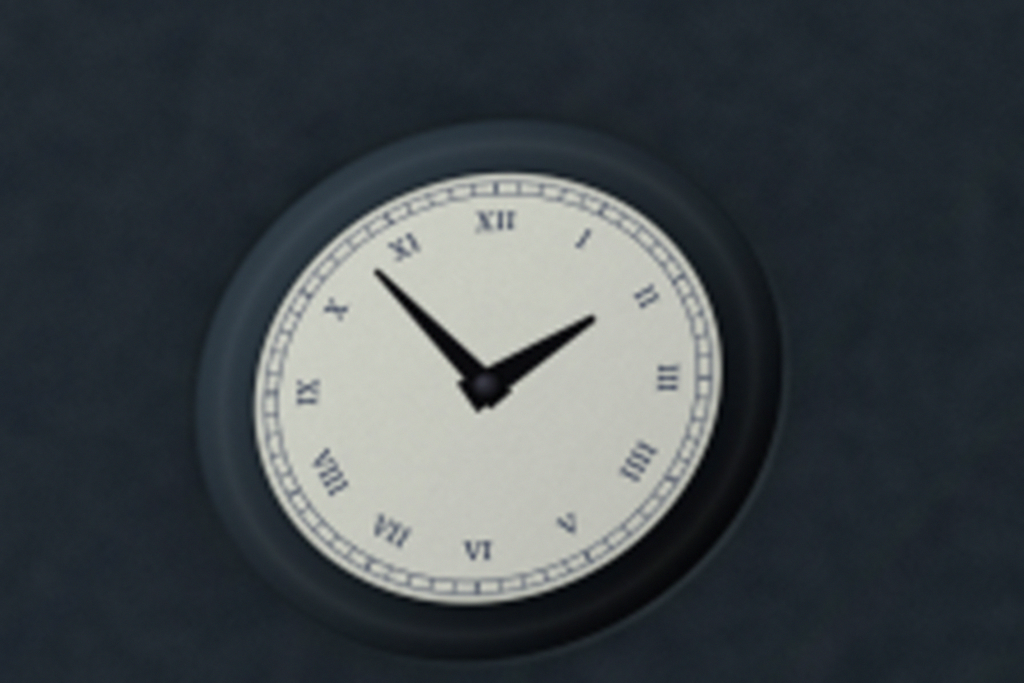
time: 1:53
